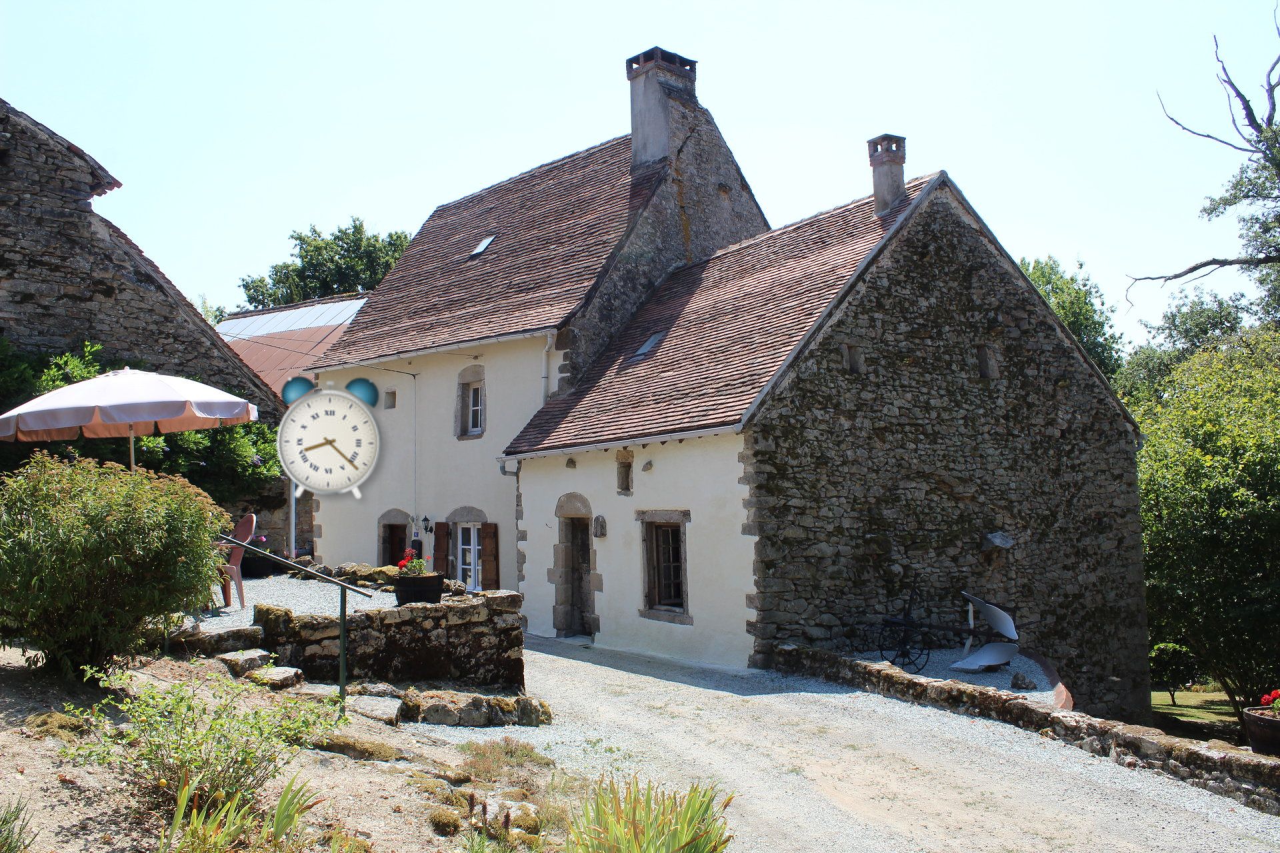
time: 8:22
